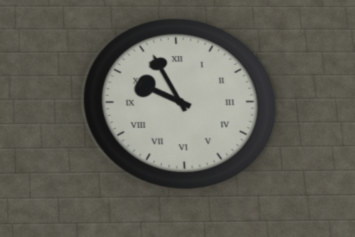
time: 9:56
